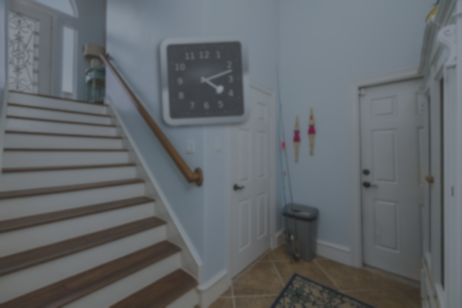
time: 4:12
